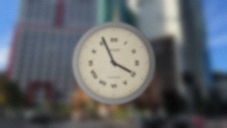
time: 3:56
